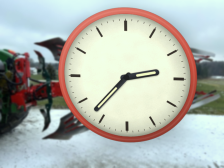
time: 2:37
